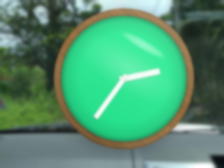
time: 2:36
